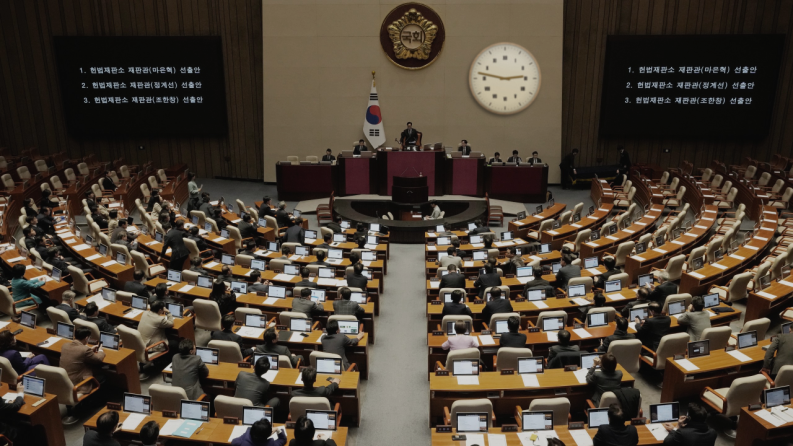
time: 2:47
